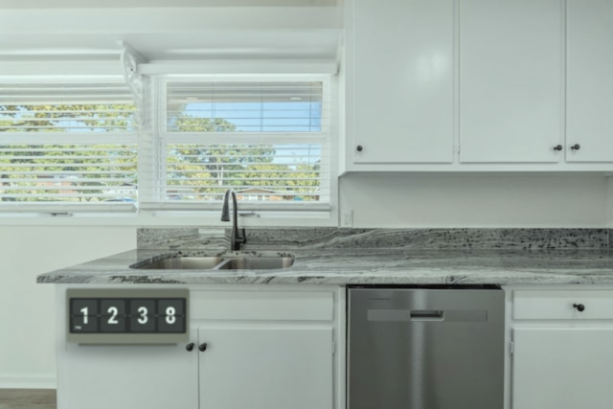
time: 12:38
